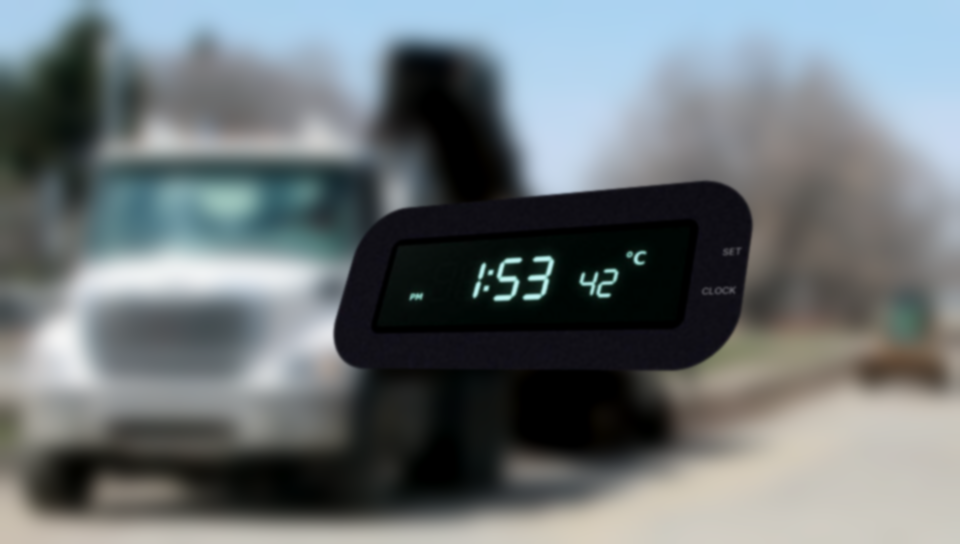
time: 1:53
